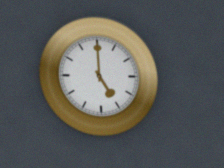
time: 5:00
